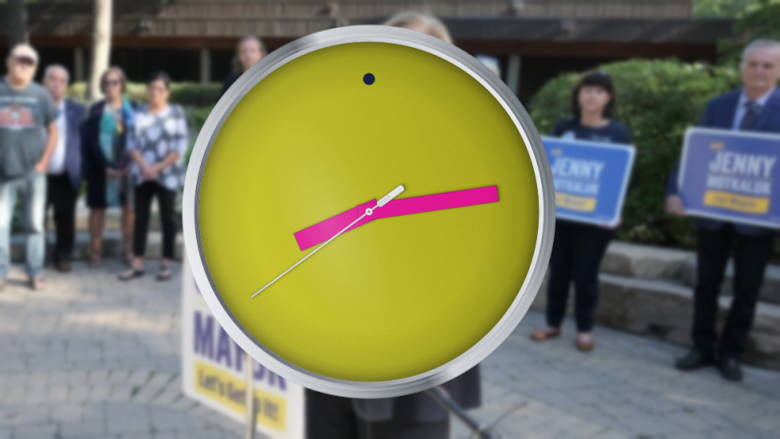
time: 8:13:39
